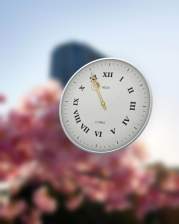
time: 10:55
